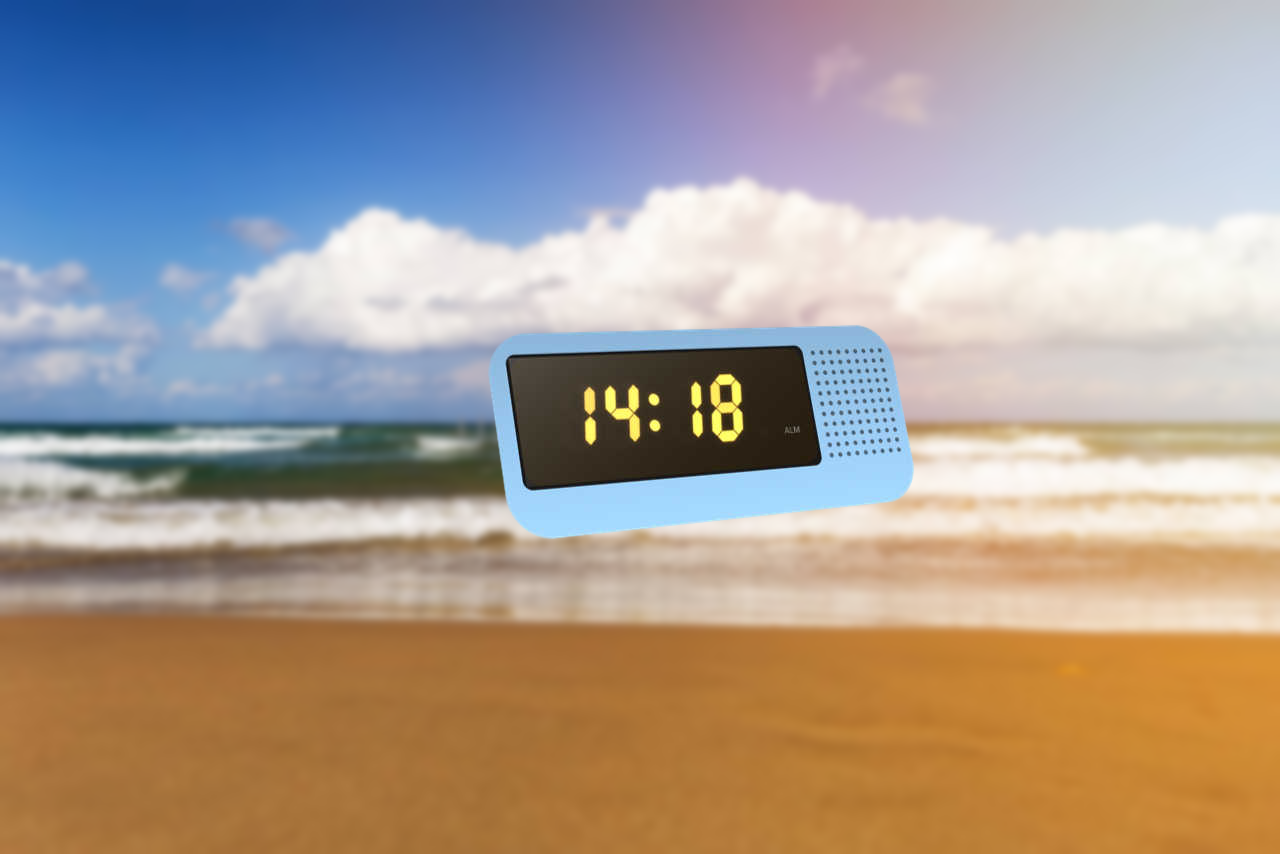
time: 14:18
